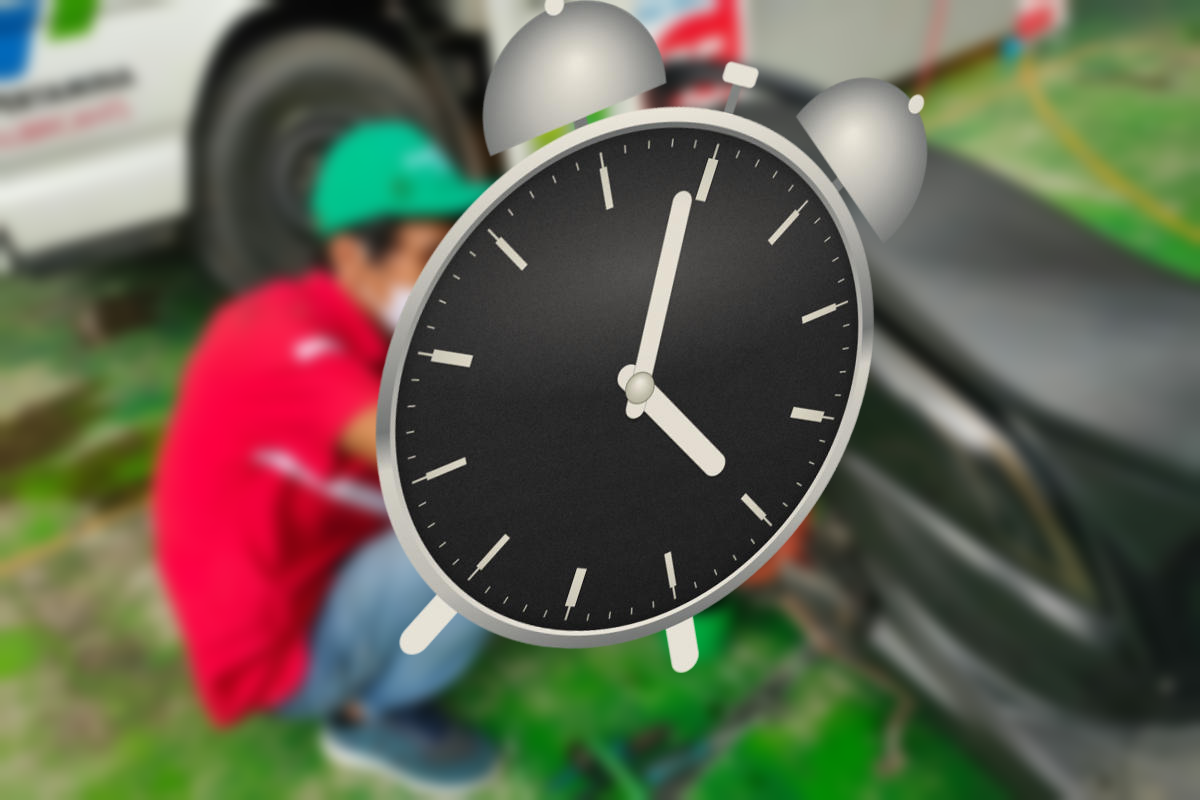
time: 3:59
